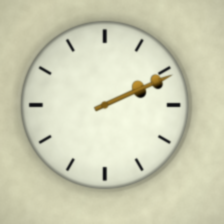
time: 2:11
